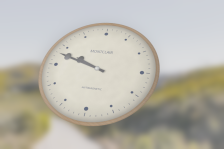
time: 9:48
